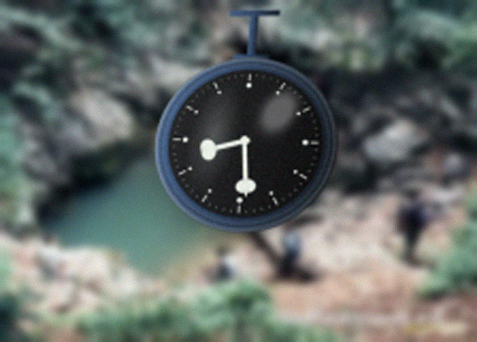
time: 8:29
